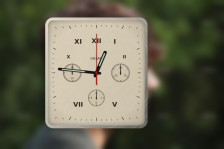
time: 12:46
